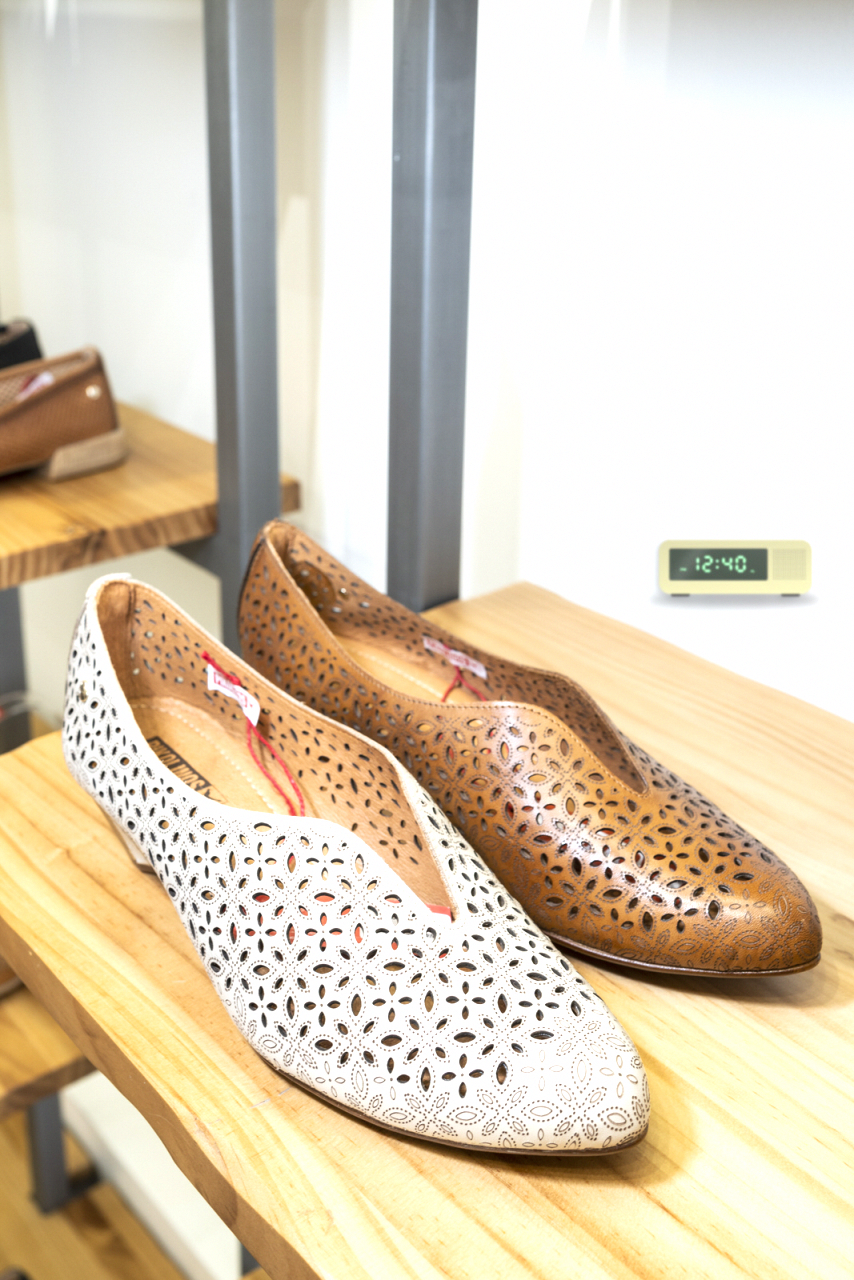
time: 12:40
